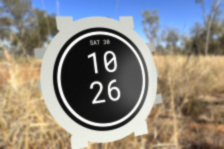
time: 10:26
